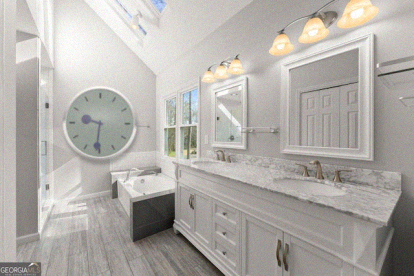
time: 9:31
